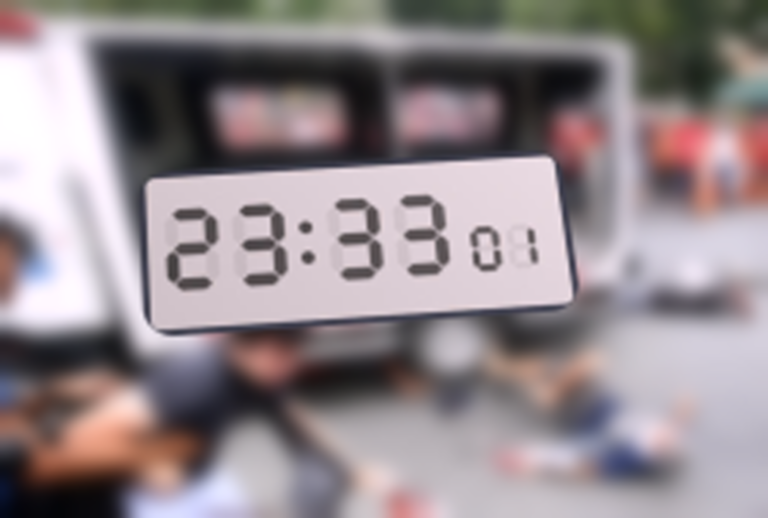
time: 23:33:01
